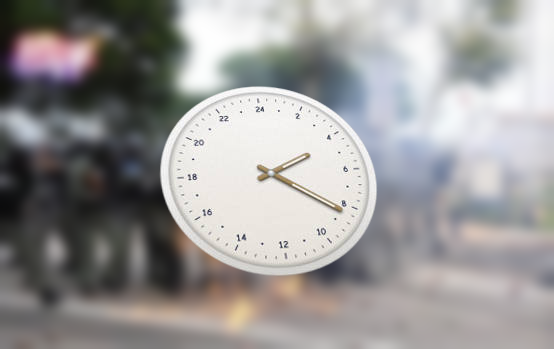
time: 4:21
